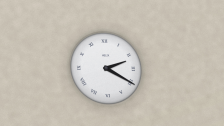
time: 2:20
